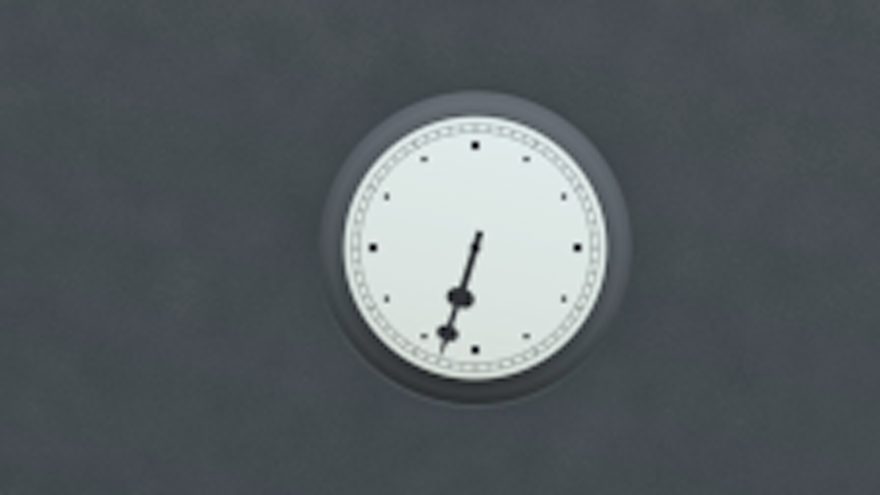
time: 6:33
